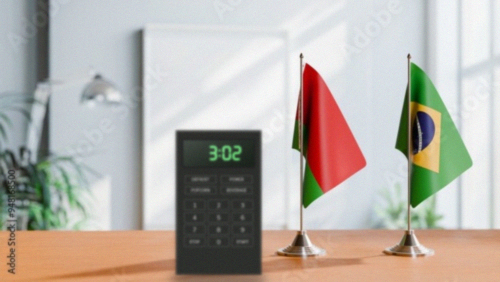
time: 3:02
